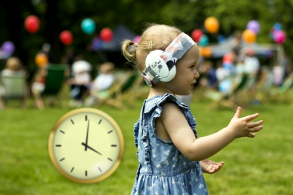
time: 4:01
